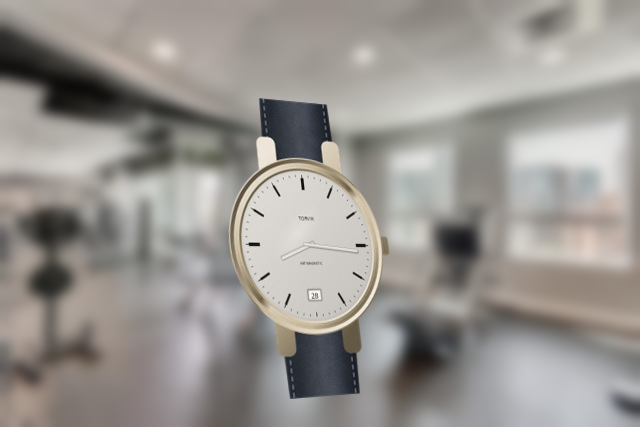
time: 8:16
